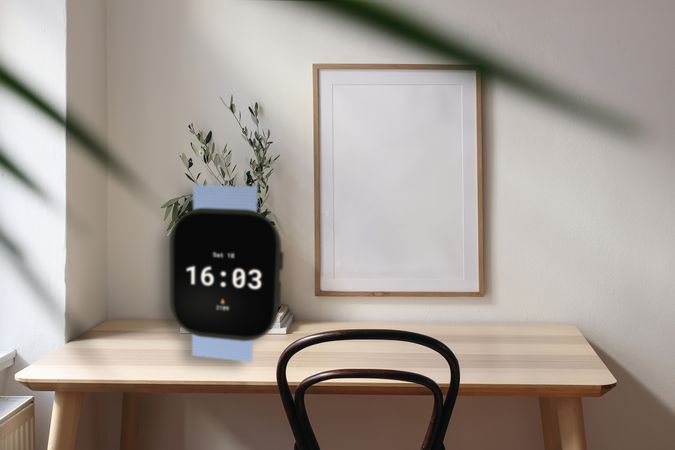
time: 16:03
